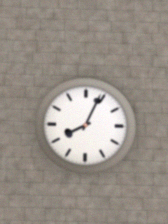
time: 8:04
